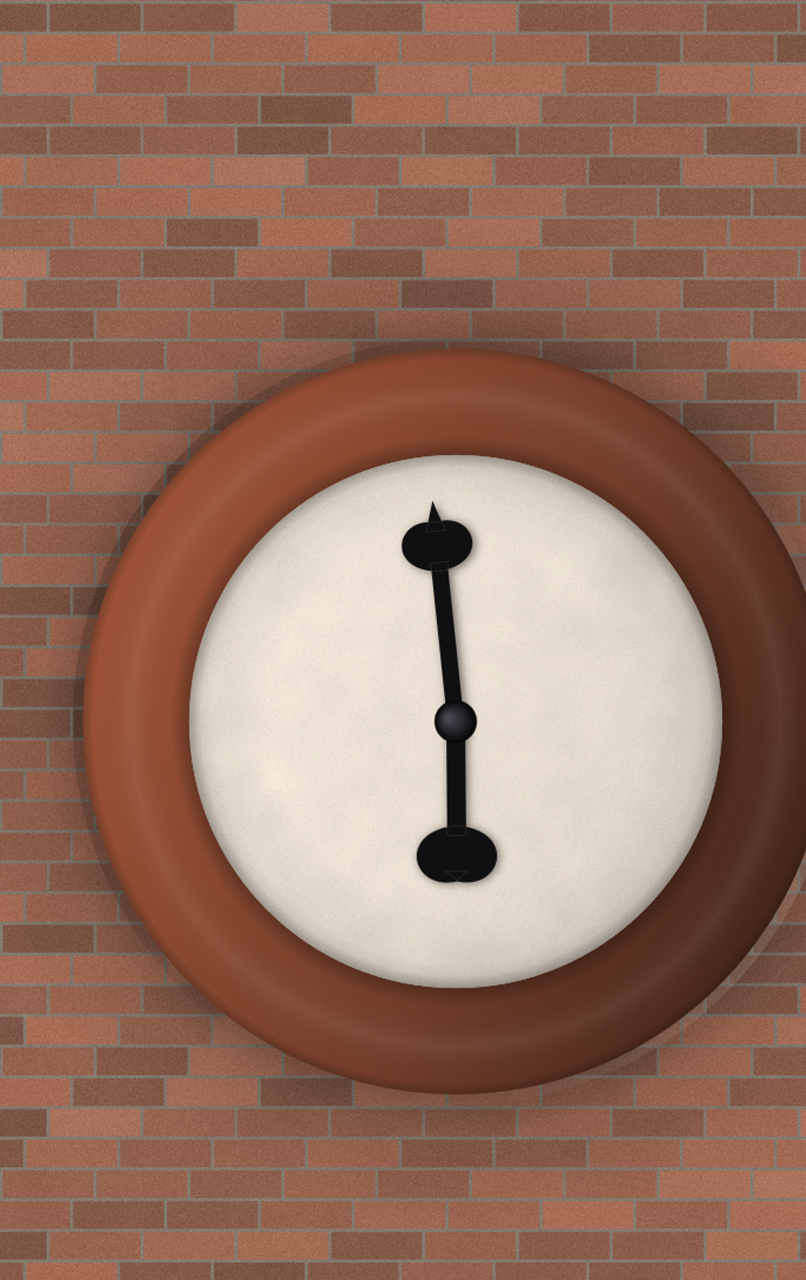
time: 5:59
